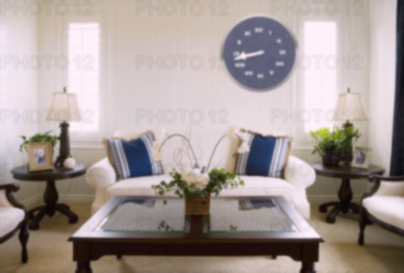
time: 8:43
